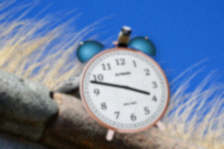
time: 3:48
